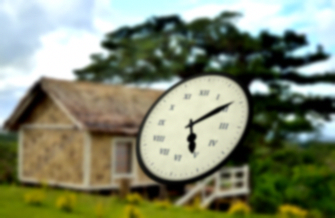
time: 5:09
